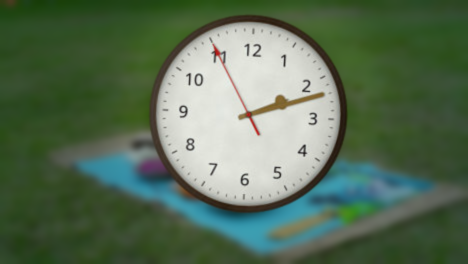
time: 2:11:55
